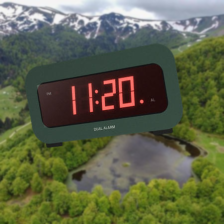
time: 11:20
